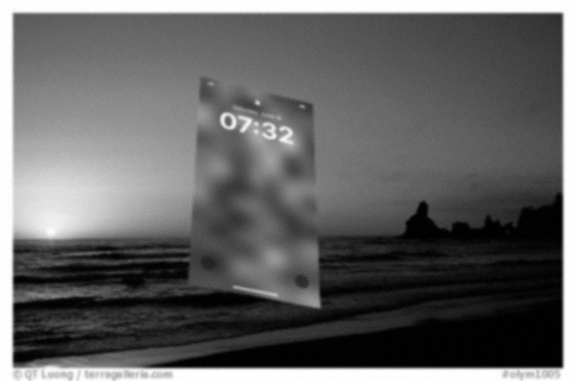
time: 7:32
